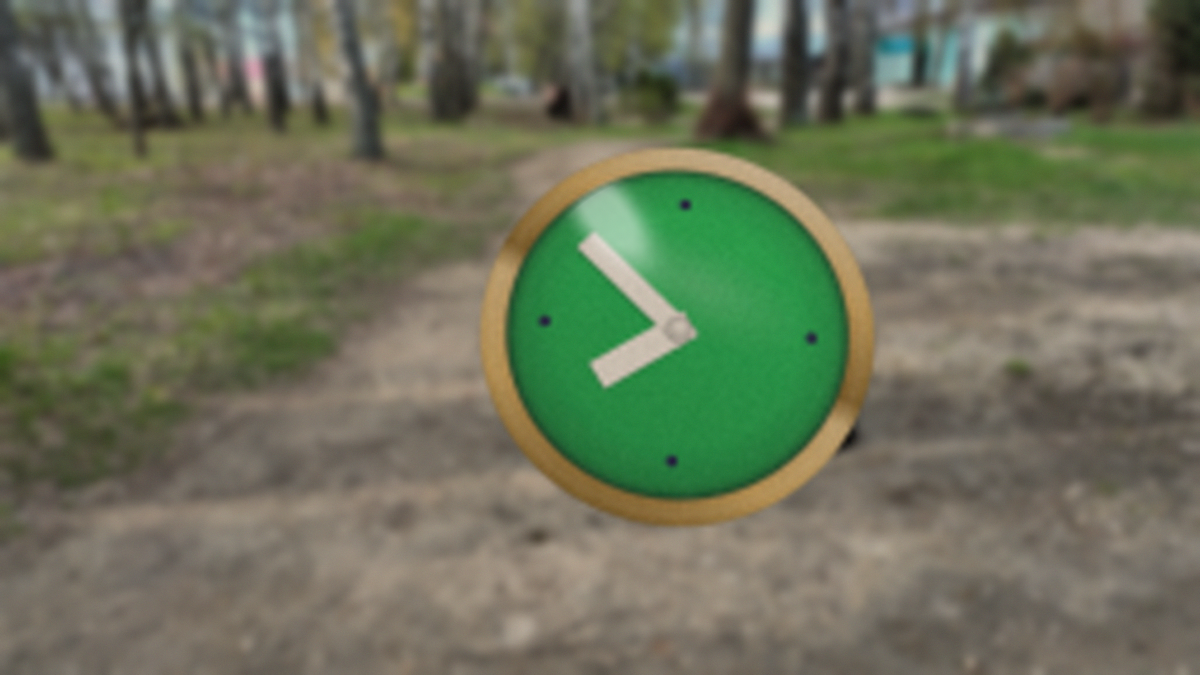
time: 7:52
